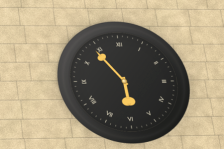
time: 5:54
